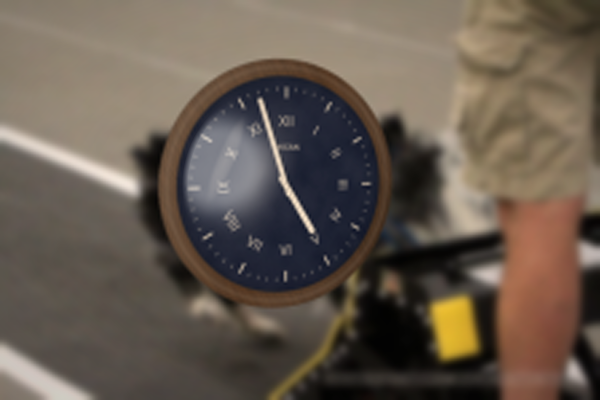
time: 4:57
